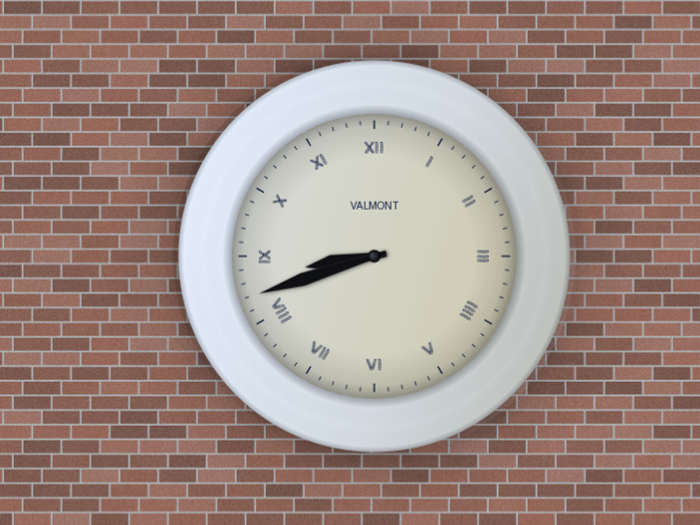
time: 8:42
